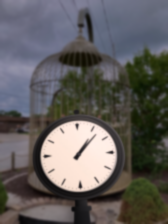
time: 1:07
